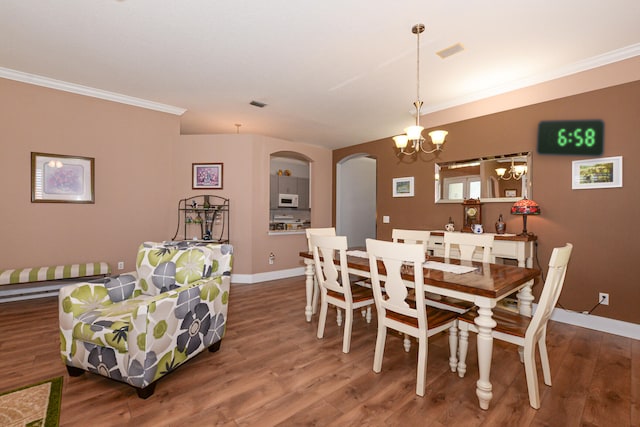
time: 6:58
